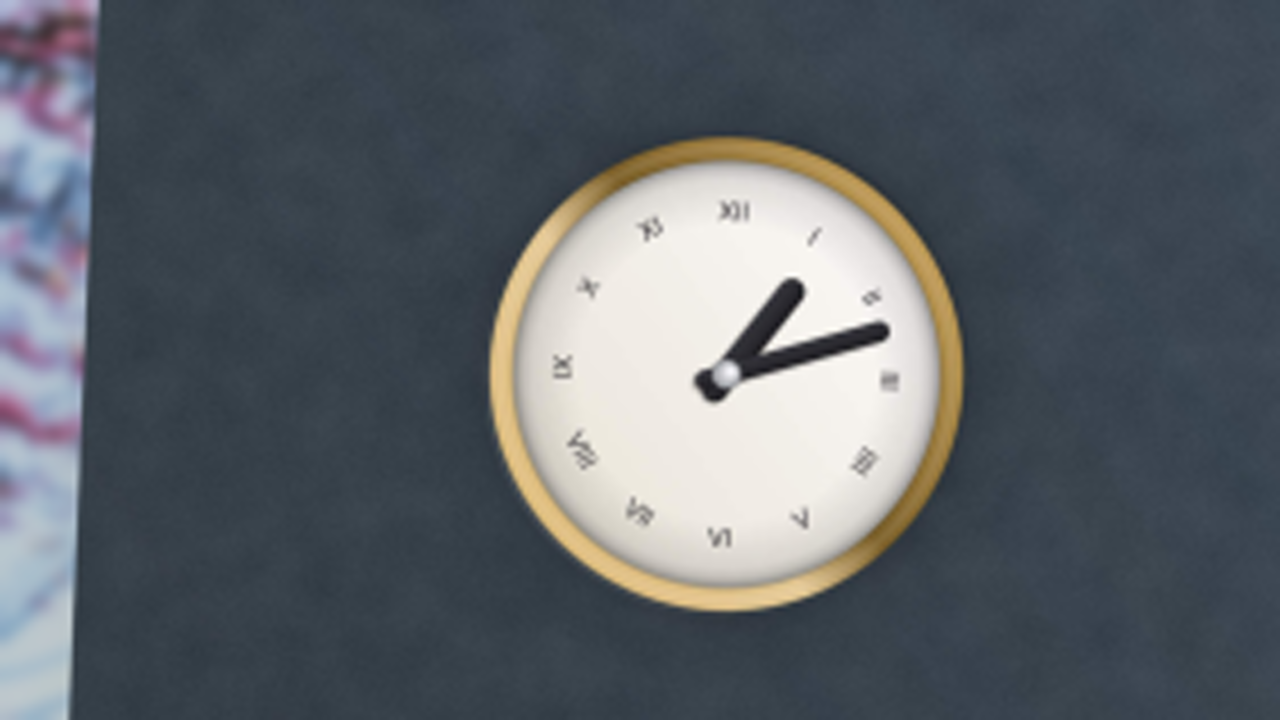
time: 1:12
